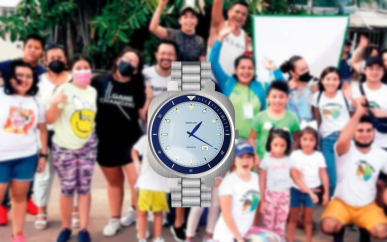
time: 1:20
